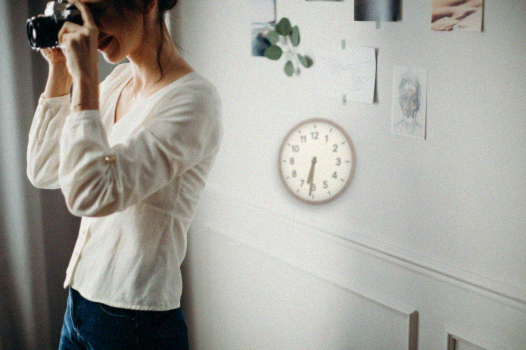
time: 6:31
